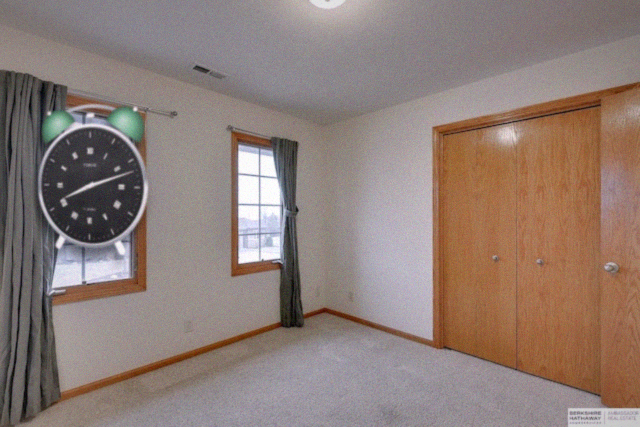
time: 8:12
